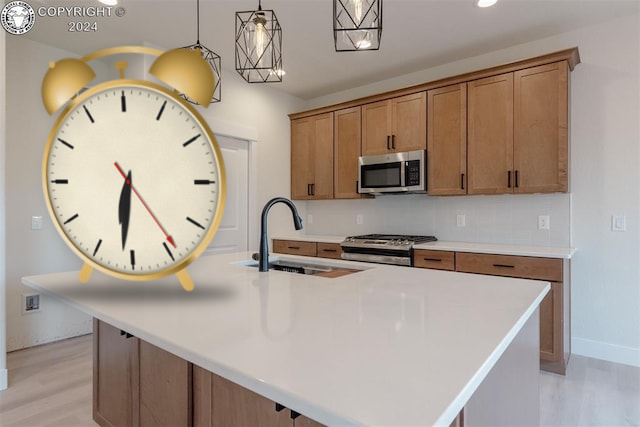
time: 6:31:24
